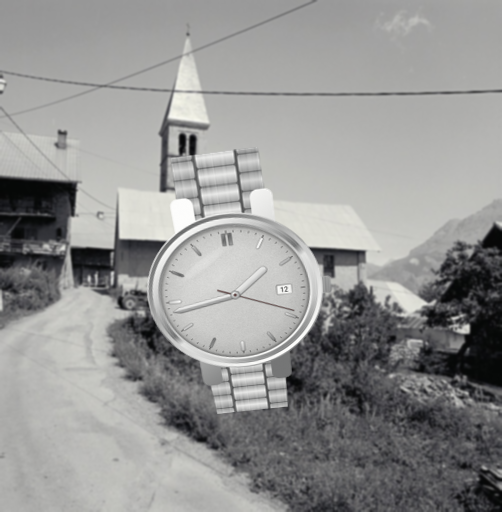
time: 1:43:19
